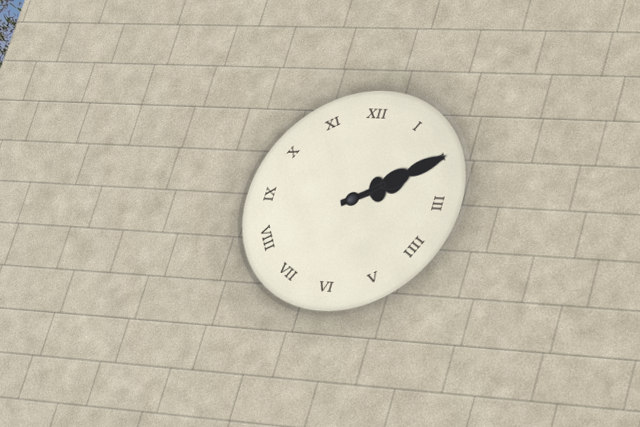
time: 2:10
